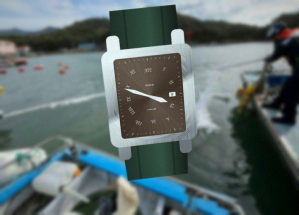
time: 3:49
